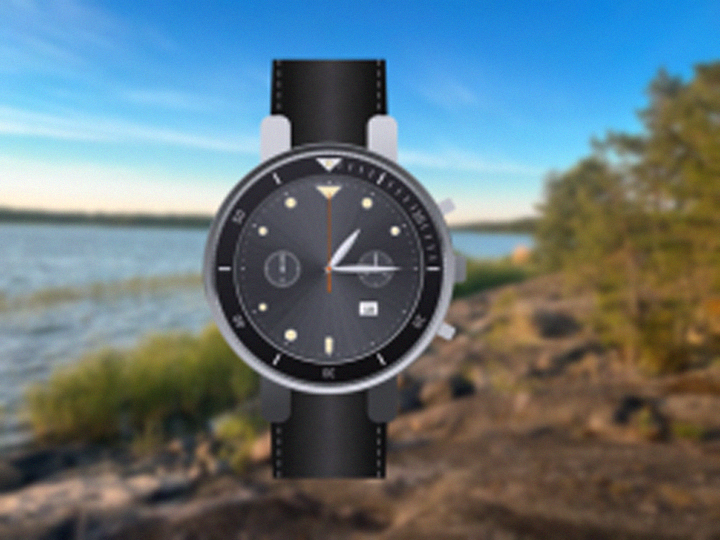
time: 1:15
